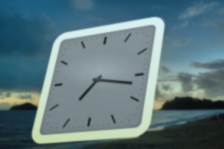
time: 7:17
